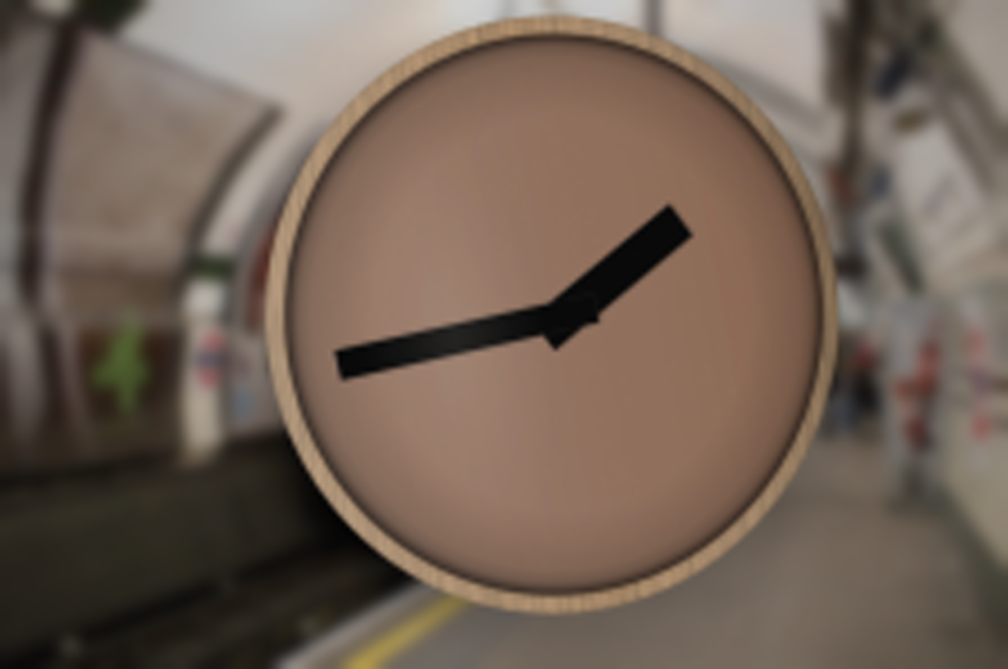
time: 1:43
